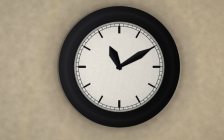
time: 11:10
